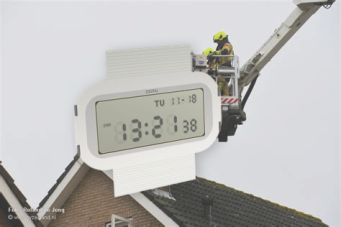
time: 13:21:38
